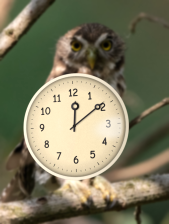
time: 12:09
